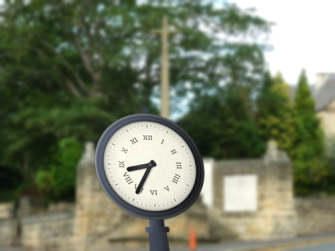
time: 8:35
